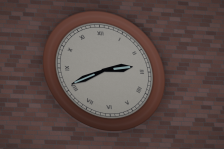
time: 2:41
